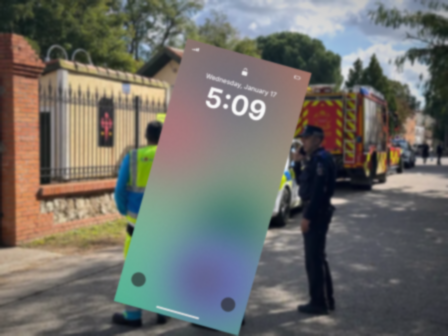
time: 5:09
